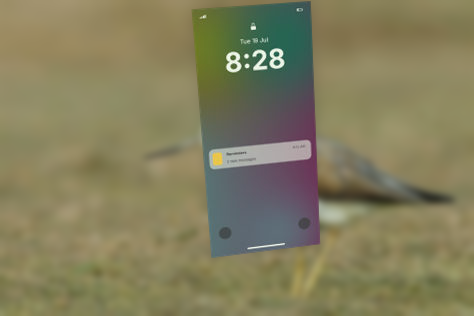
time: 8:28
